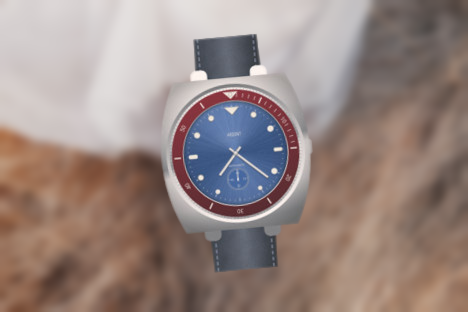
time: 7:22
